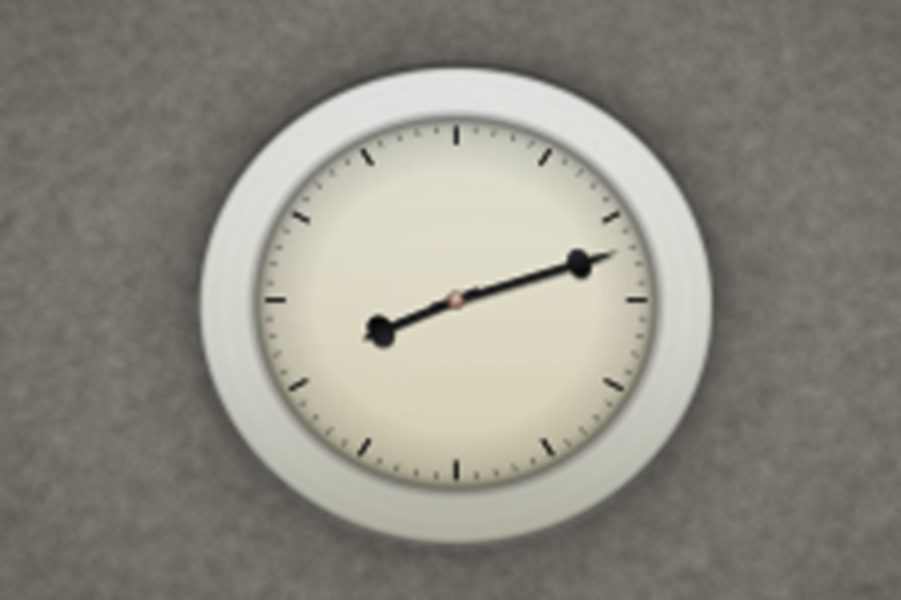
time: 8:12
